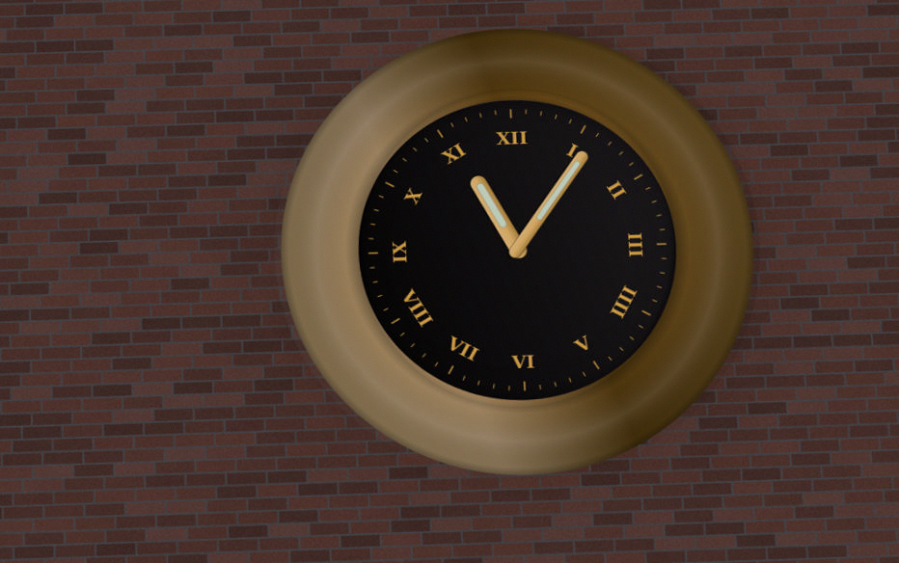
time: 11:06
